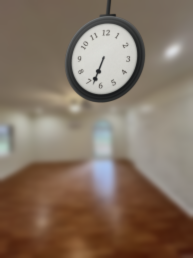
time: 6:33
